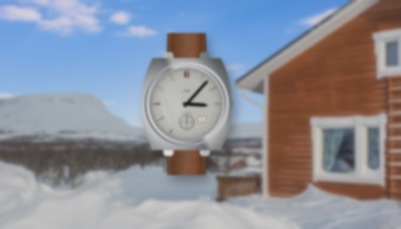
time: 3:07
